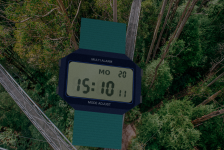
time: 15:10:11
